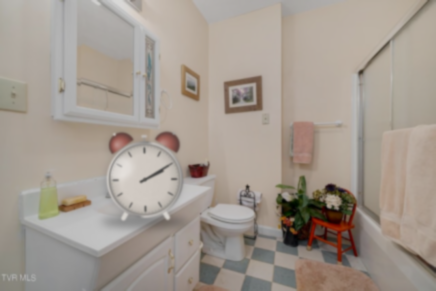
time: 2:10
